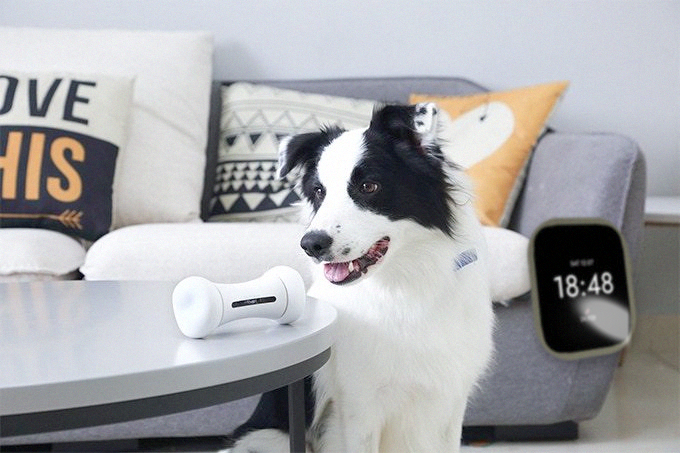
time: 18:48
